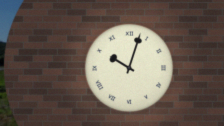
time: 10:03
